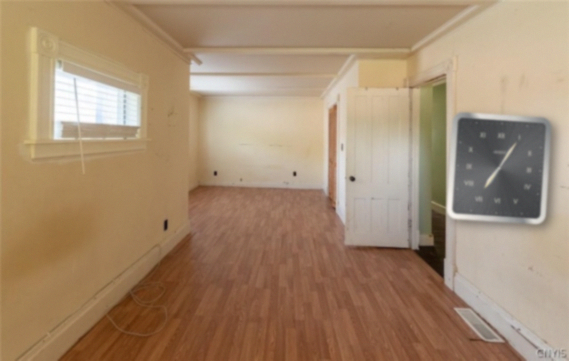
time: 7:05
